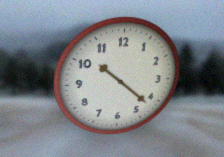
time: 10:22
